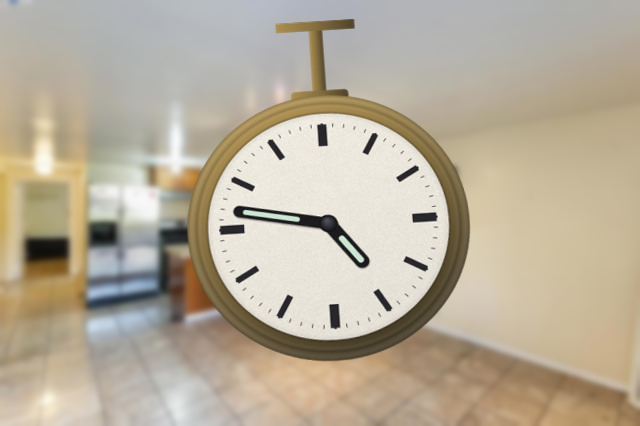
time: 4:47
